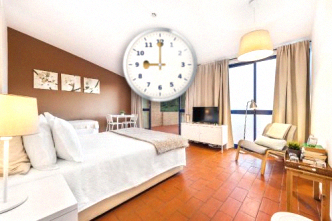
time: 9:00
